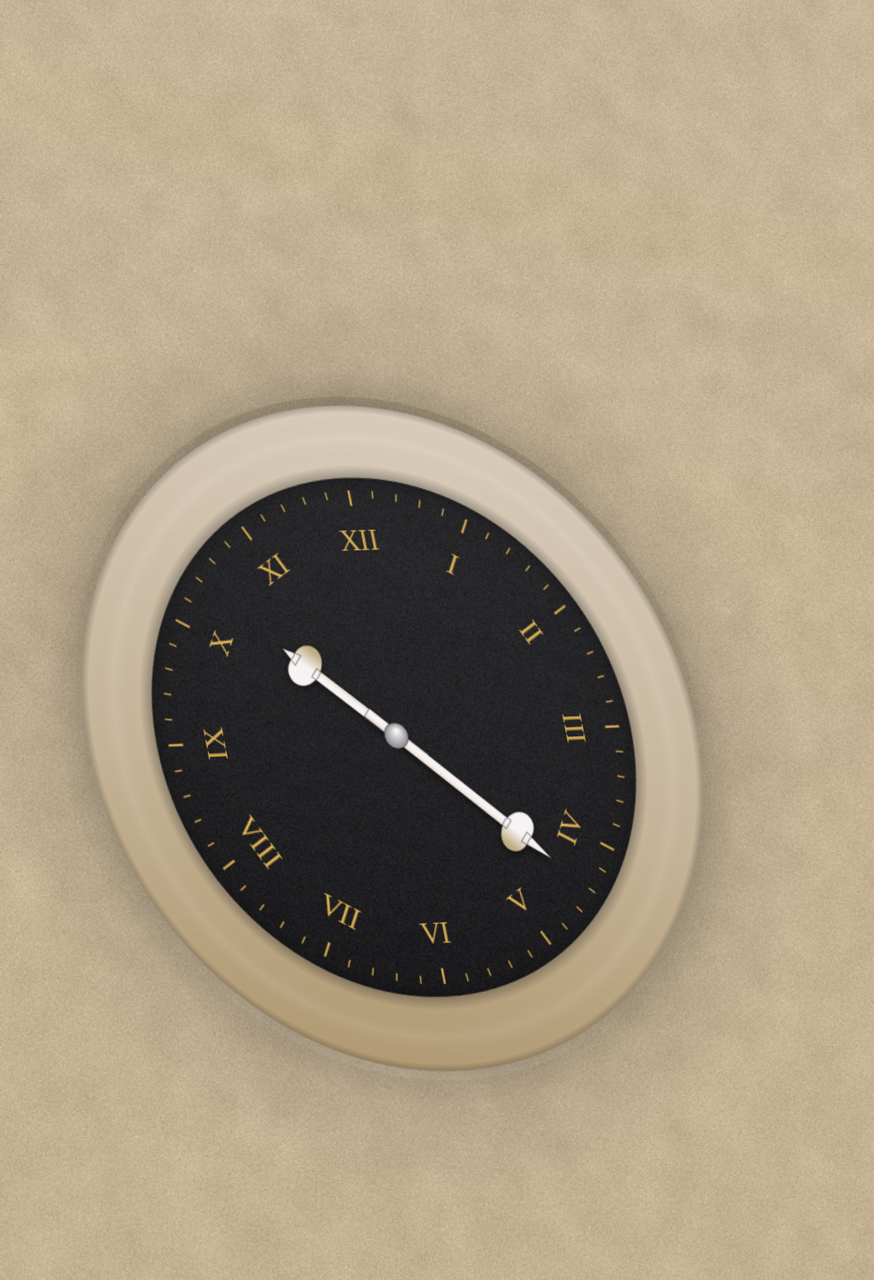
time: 10:22
